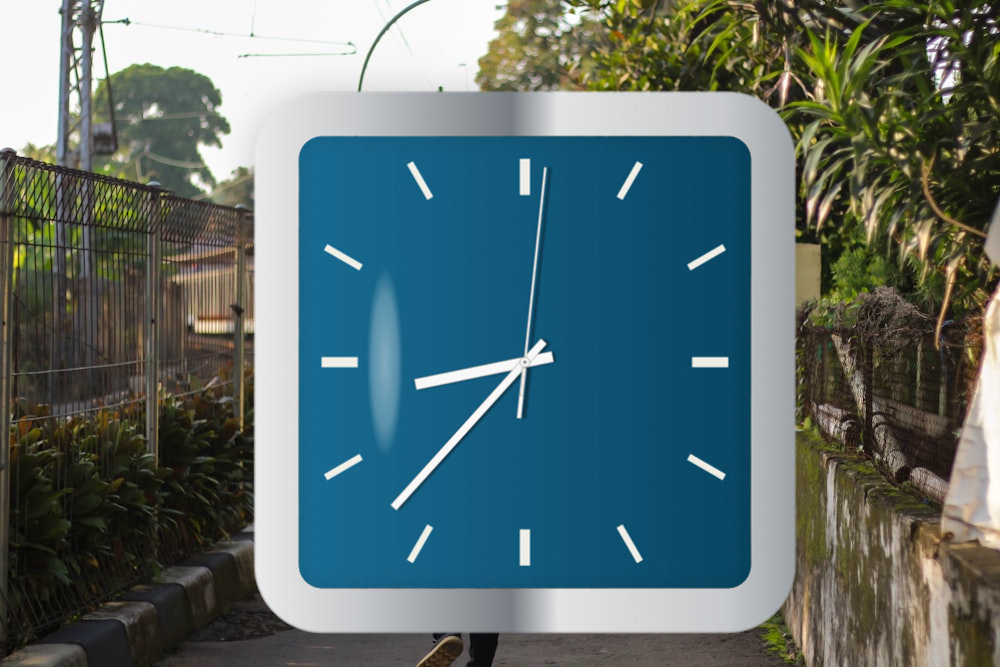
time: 8:37:01
